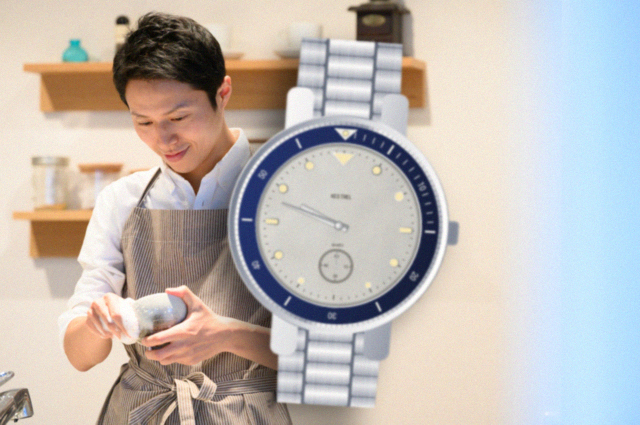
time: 9:48
